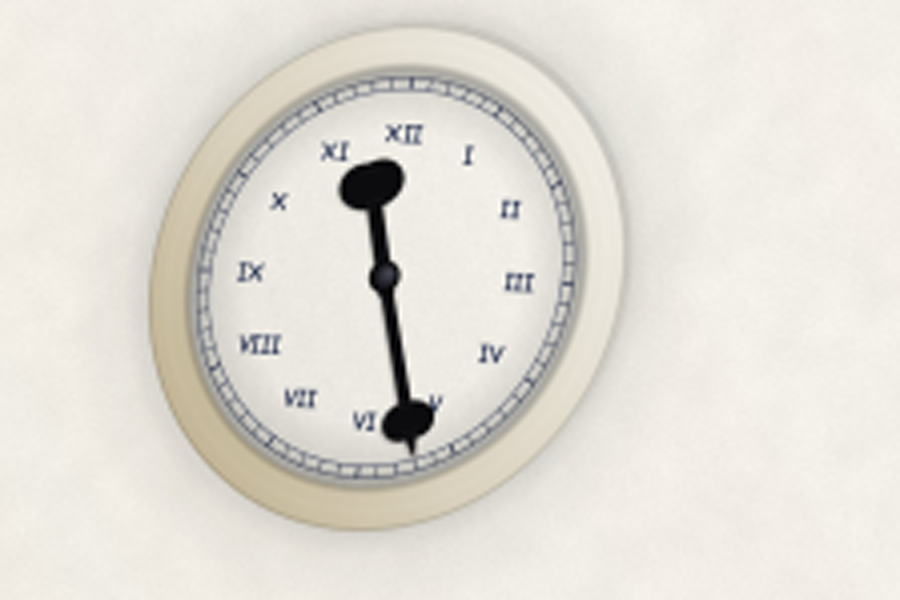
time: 11:27
